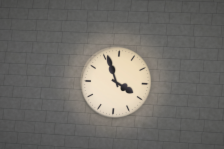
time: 3:56
